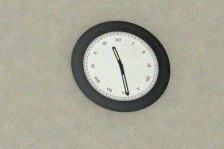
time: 11:29
